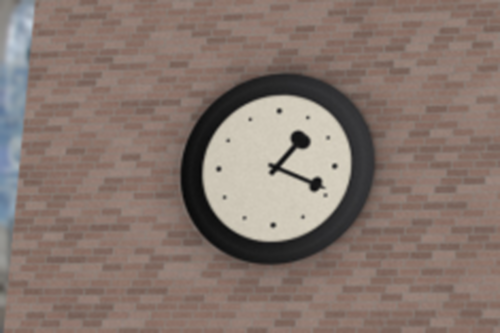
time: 1:19
